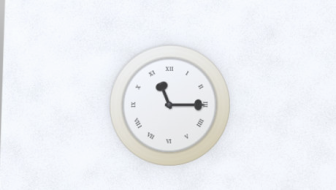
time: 11:15
